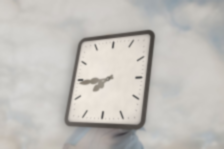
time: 7:44
